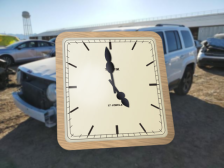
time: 4:59
